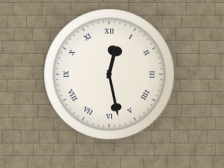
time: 12:28
